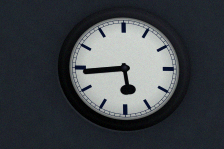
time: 5:44
